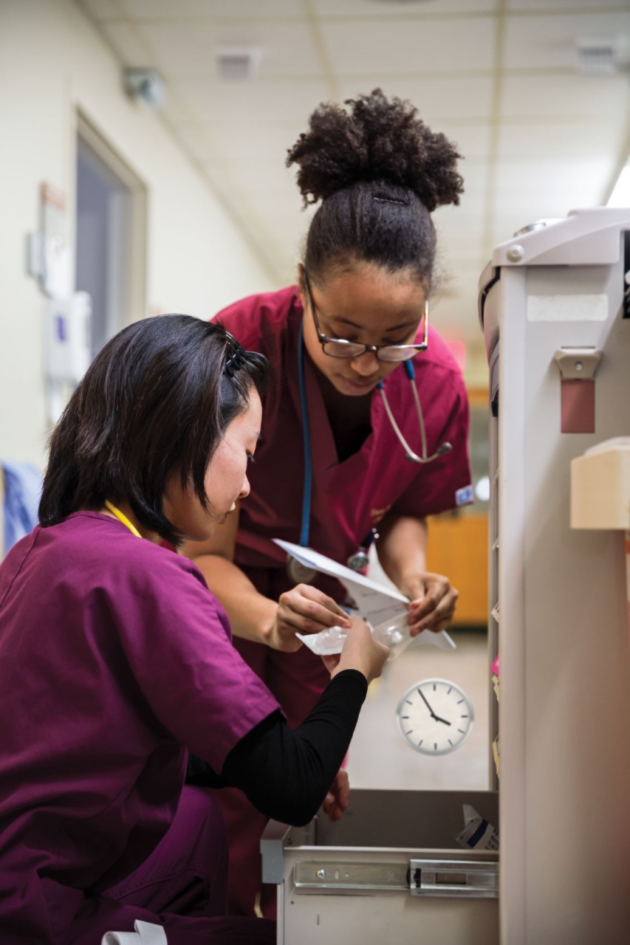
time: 3:55
